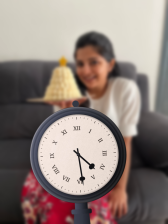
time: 4:29
